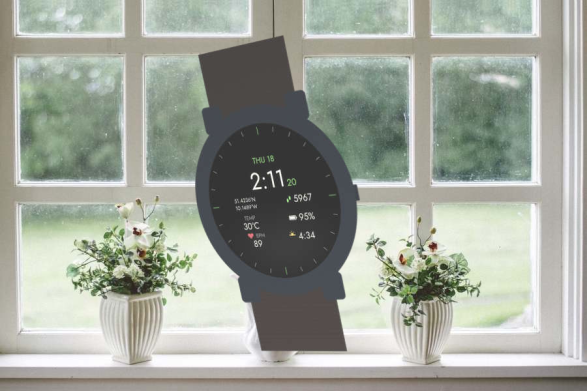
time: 2:11:20
